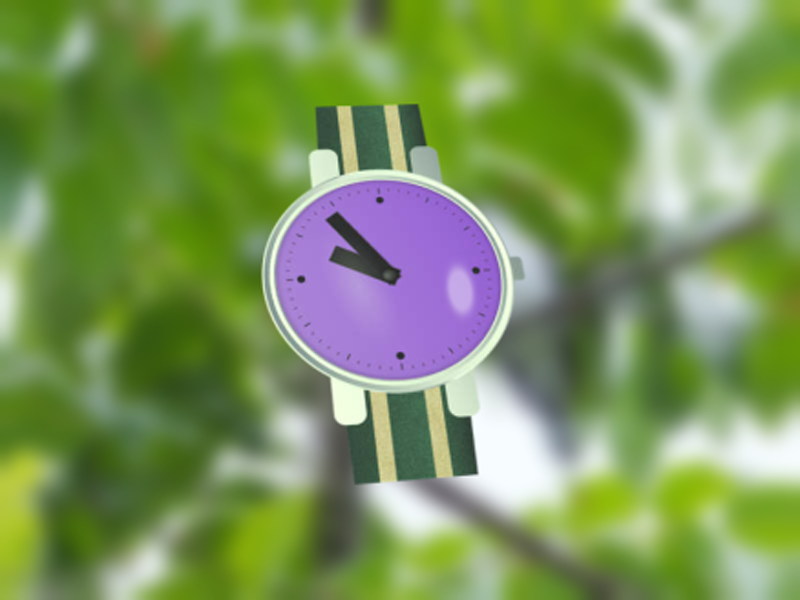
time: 9:54
